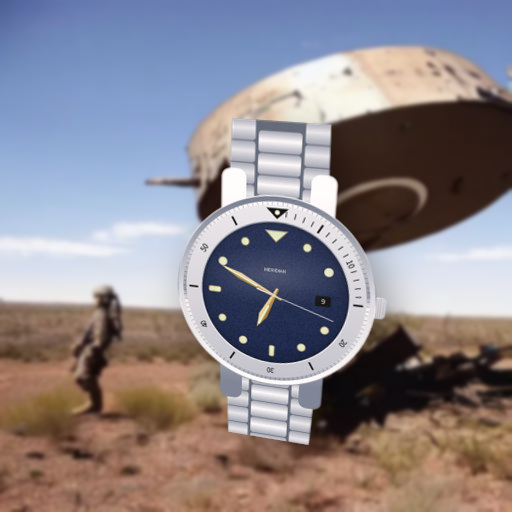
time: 6:49:18
